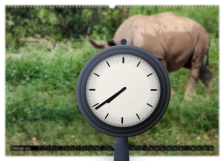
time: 7:39
